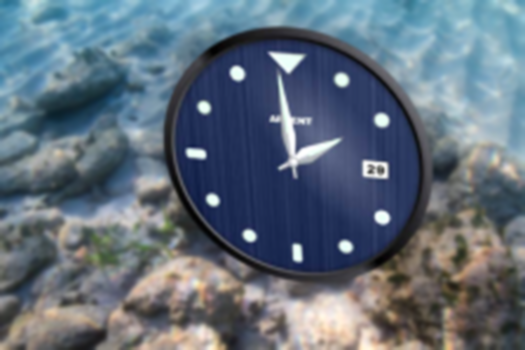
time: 1:59
